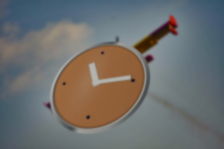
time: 11:14
